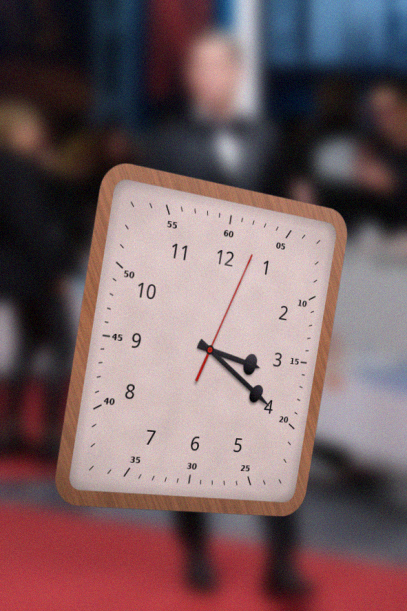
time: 3:20:03
